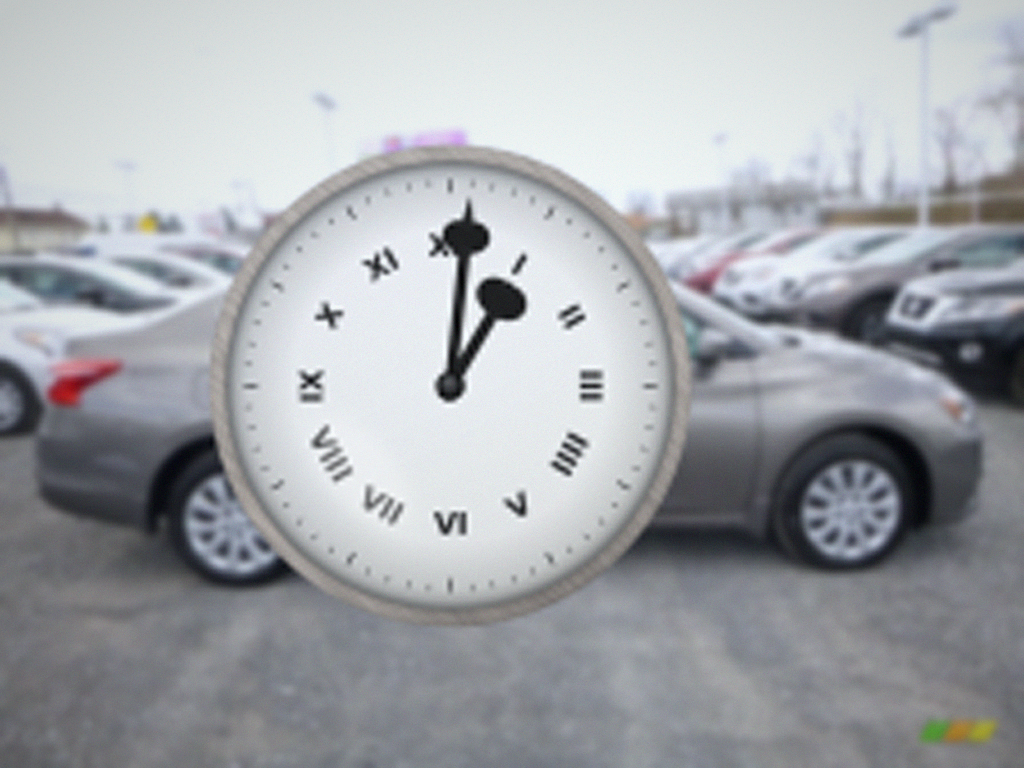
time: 1:01
